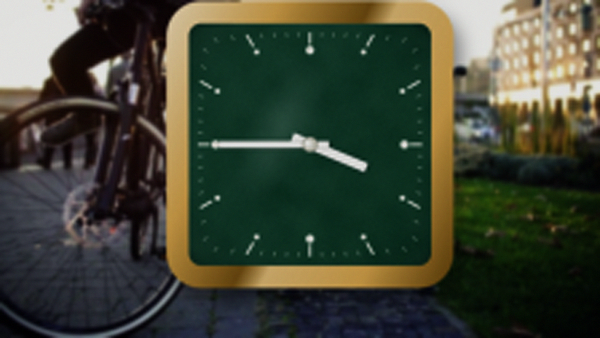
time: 3:45
